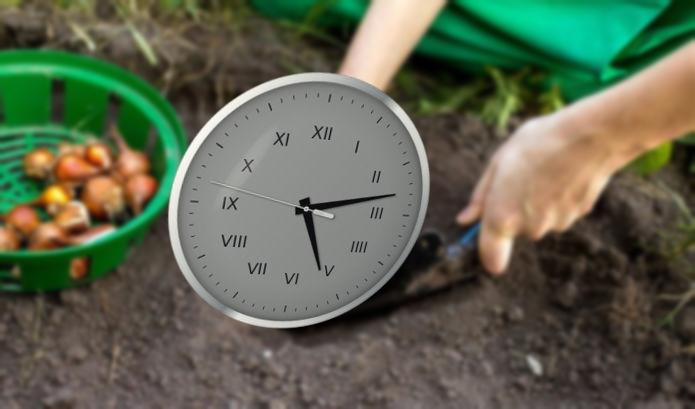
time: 5:12:47
